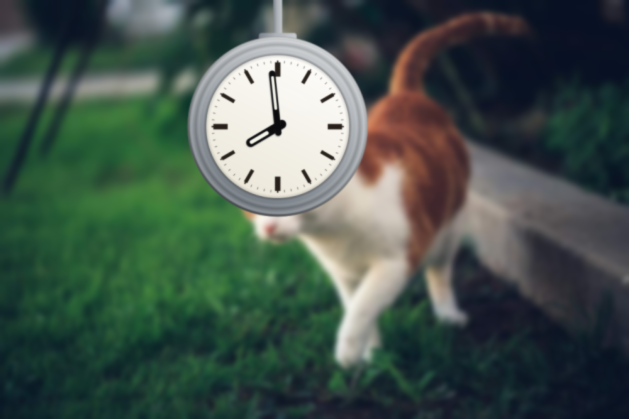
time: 7:59
